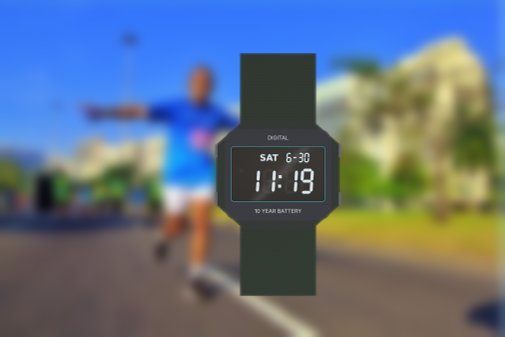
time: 11:19
